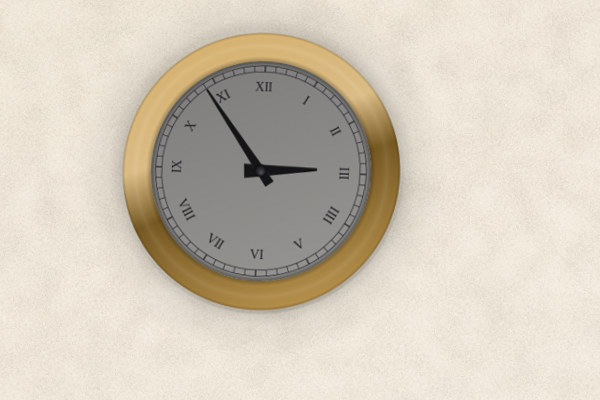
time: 2:54
